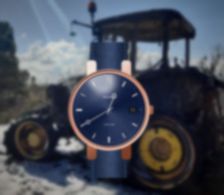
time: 12:40
